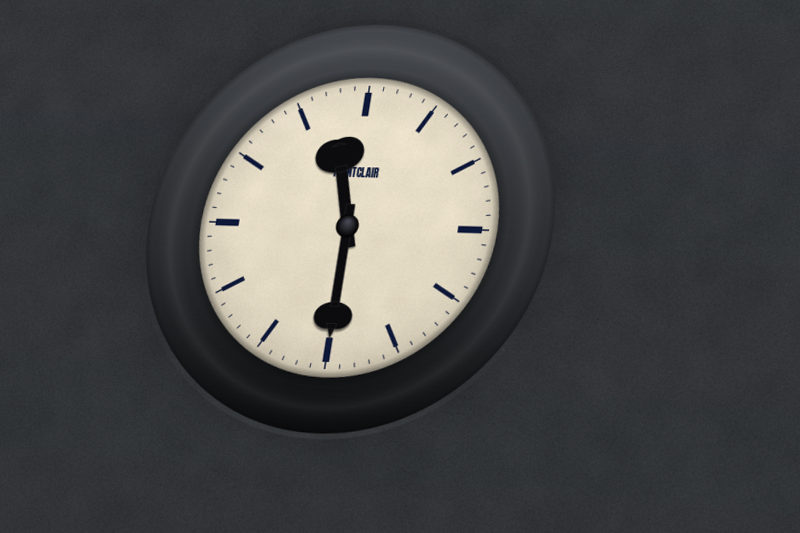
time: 11:30
